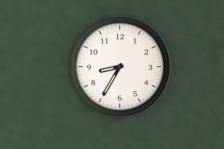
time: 8:35
